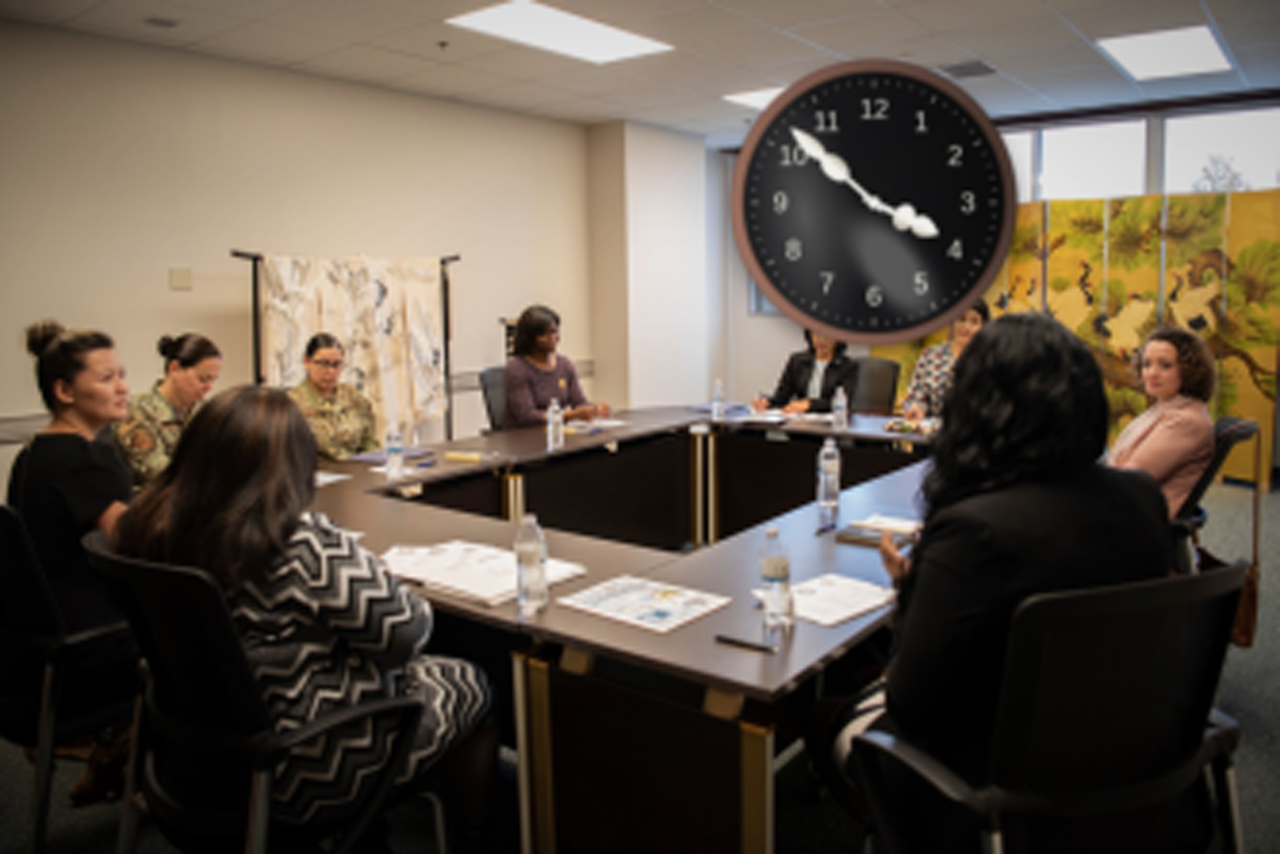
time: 3:52
